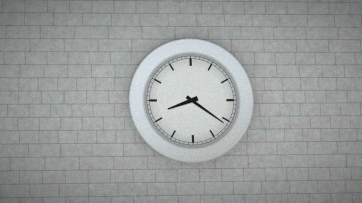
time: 8:21
